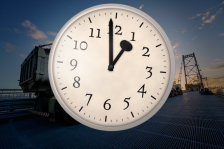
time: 12:59
